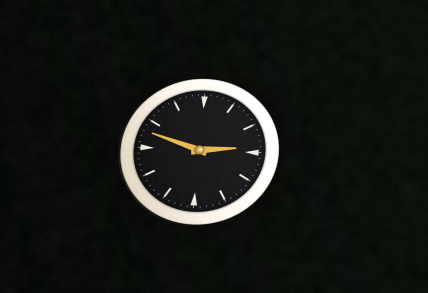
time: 2:48
